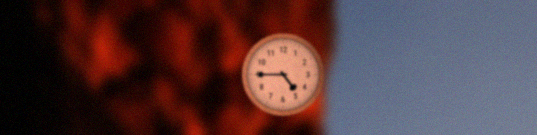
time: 4:45
